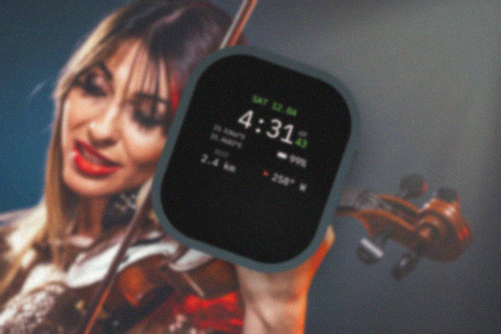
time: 4:31
